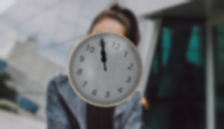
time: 10:55
